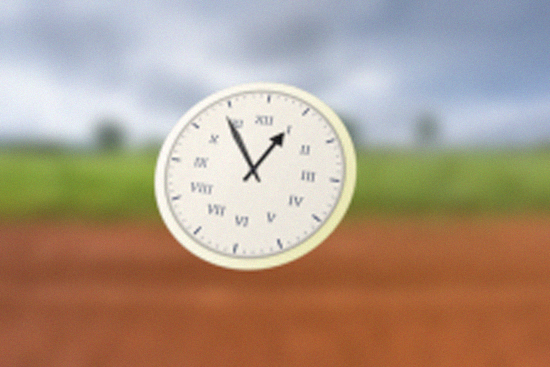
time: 12:54
